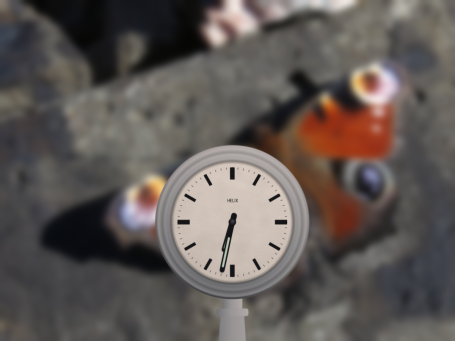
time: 6:32
